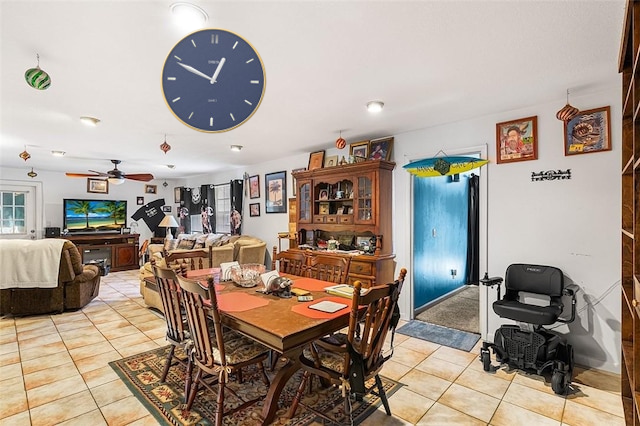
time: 12:49
